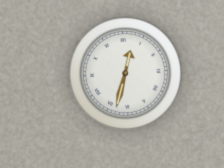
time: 12:33
